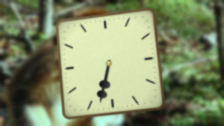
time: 6:33
